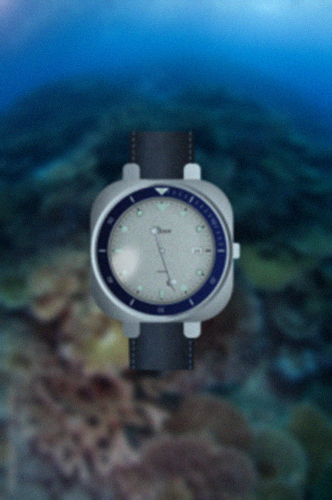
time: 11:27
